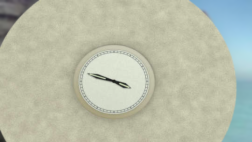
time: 3:48
